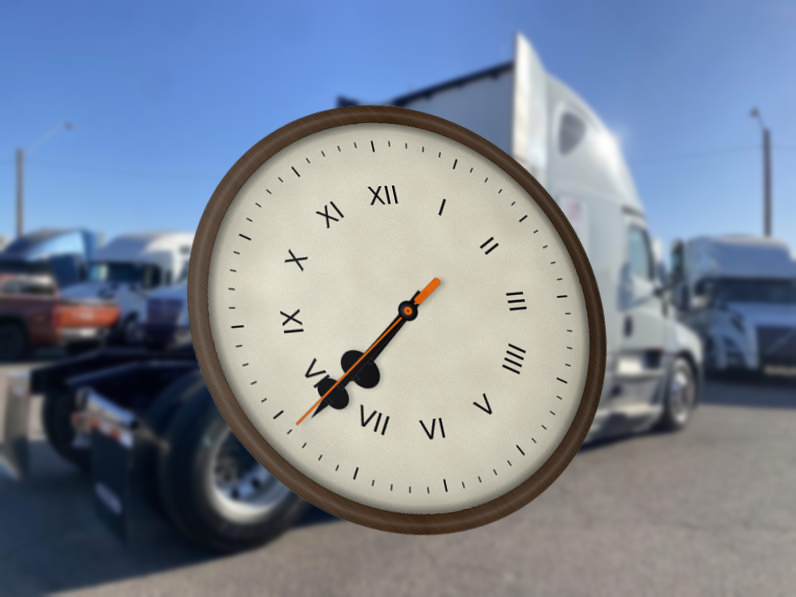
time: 7:38:39
